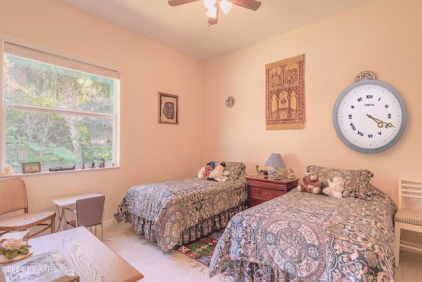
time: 4:19
